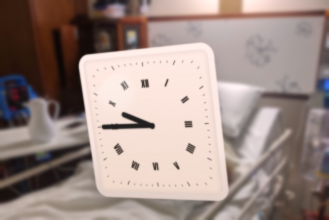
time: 9:45
